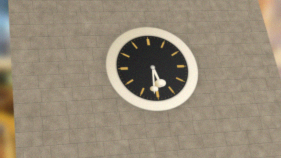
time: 5:31
